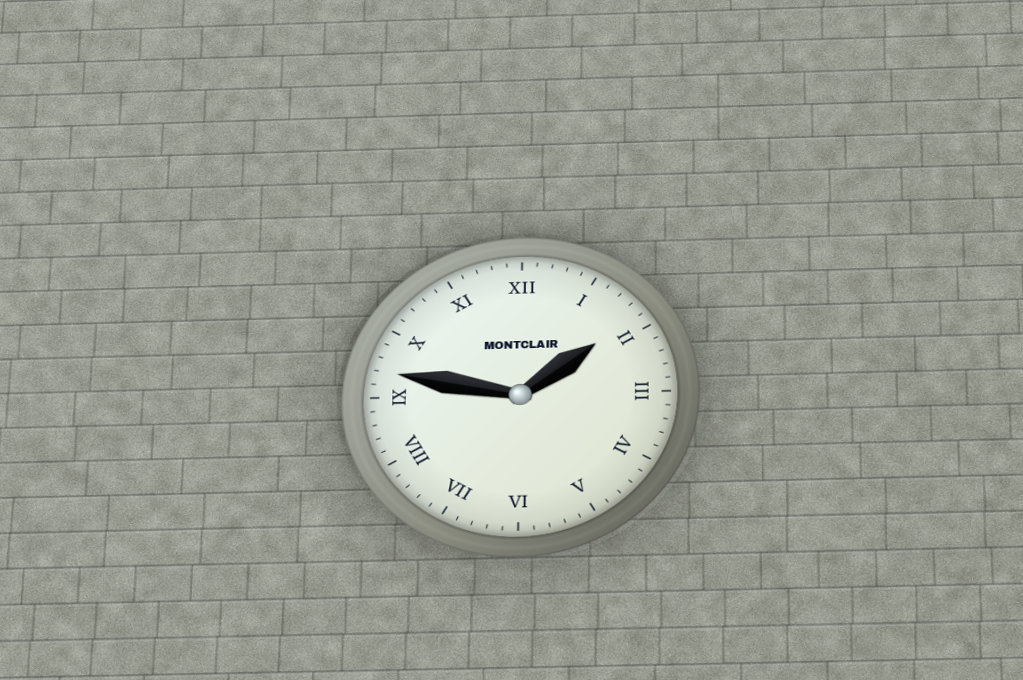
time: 1:47
